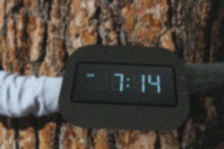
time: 7:14
